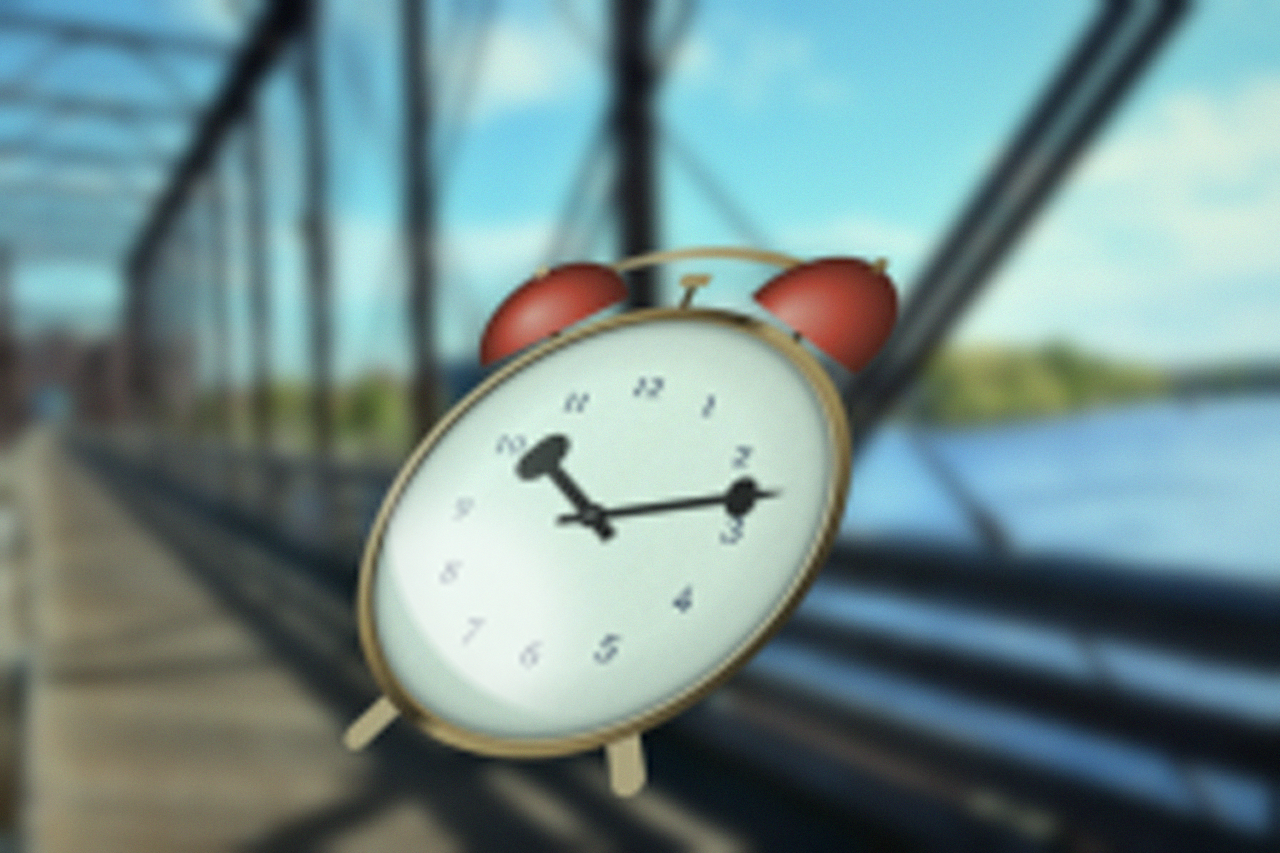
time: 10:13
